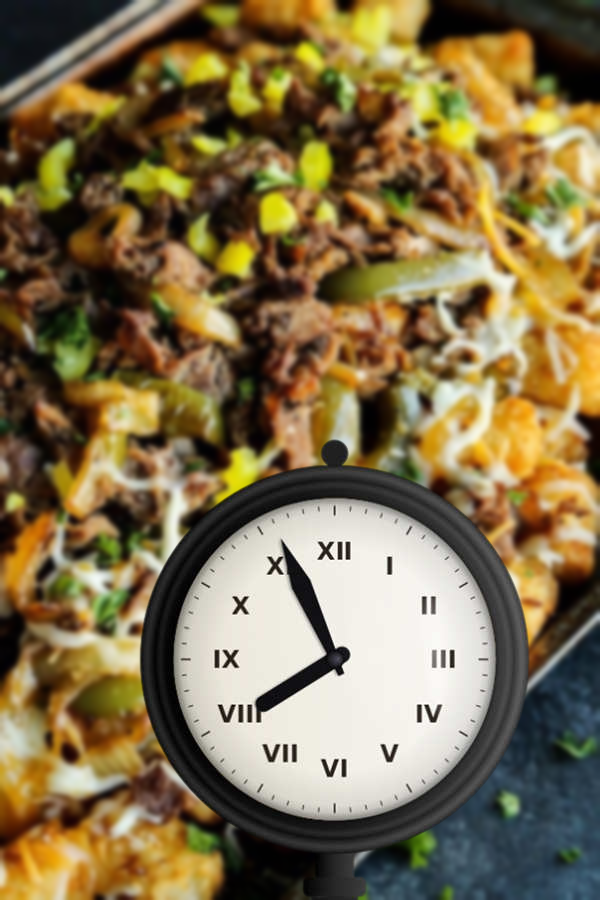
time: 7:56
